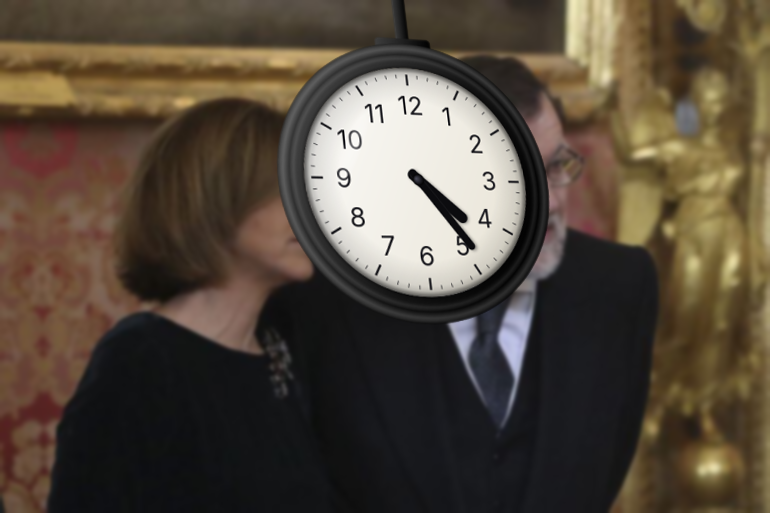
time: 4:24
